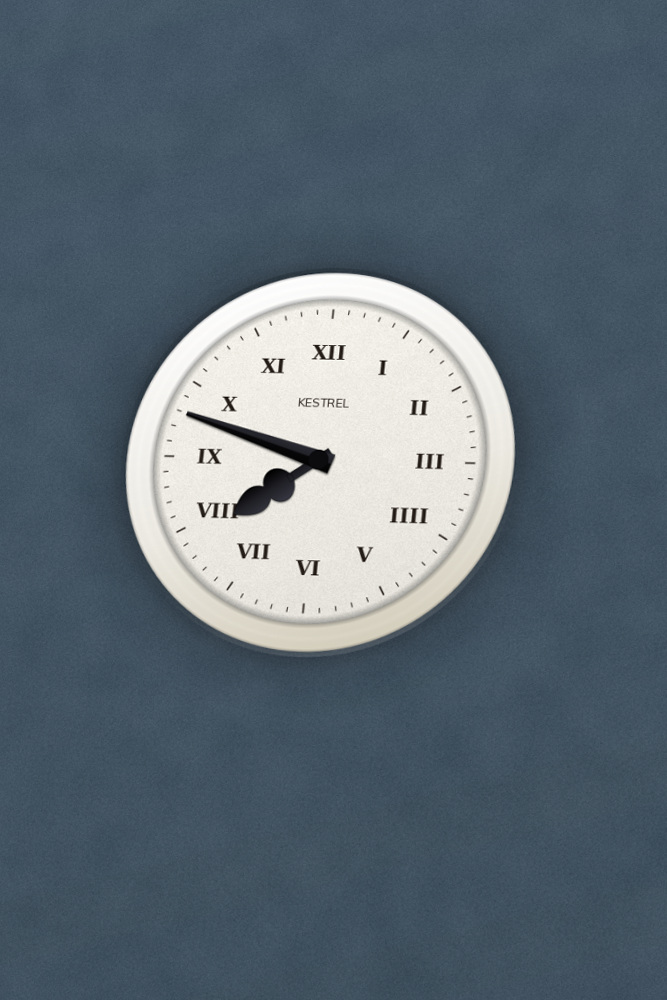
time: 7:48
